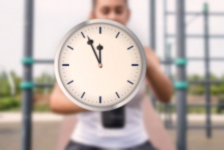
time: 11:56
